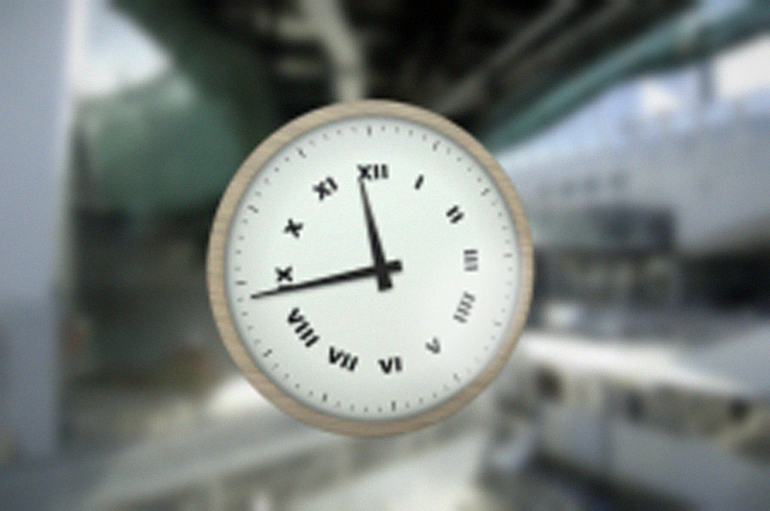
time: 11:44
